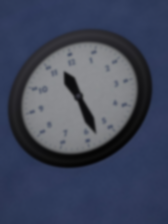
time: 11:28
